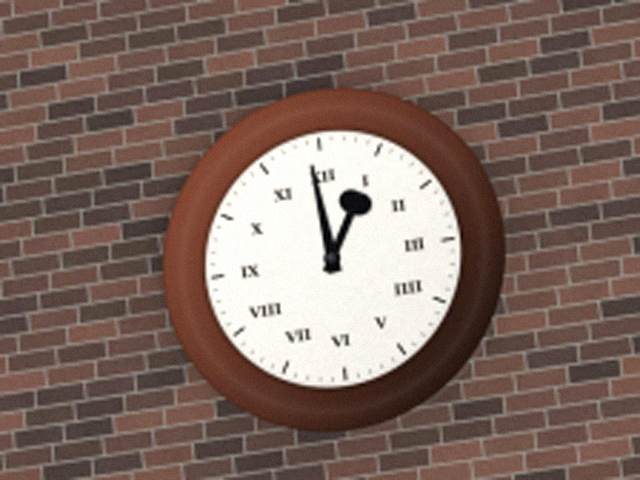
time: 12:59
